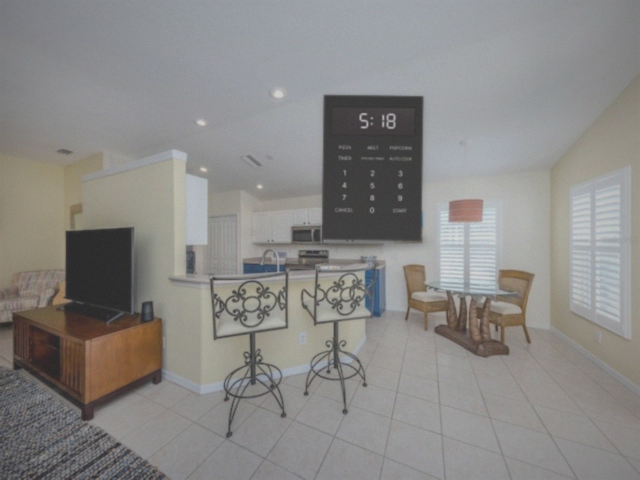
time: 5:18
